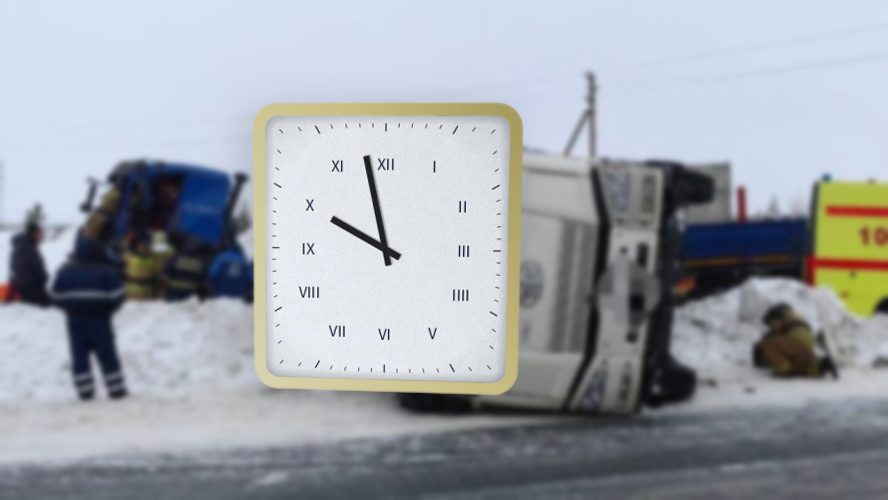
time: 9:58
